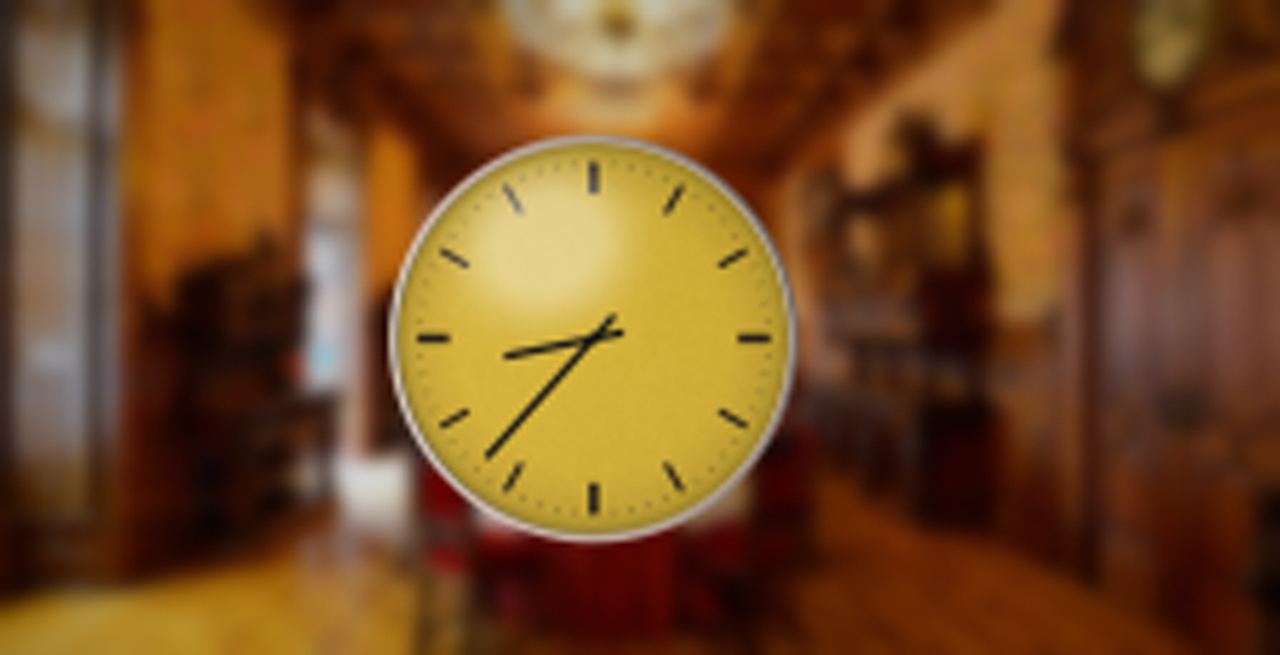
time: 8:37
